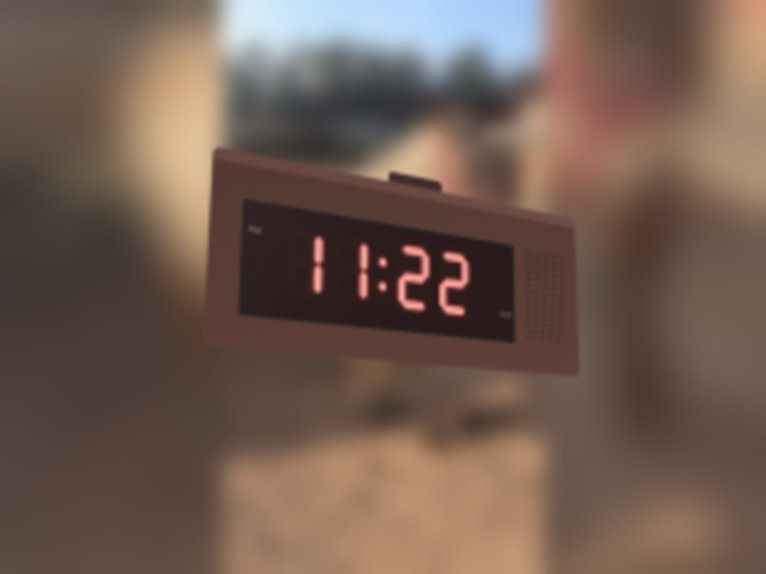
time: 11:22
